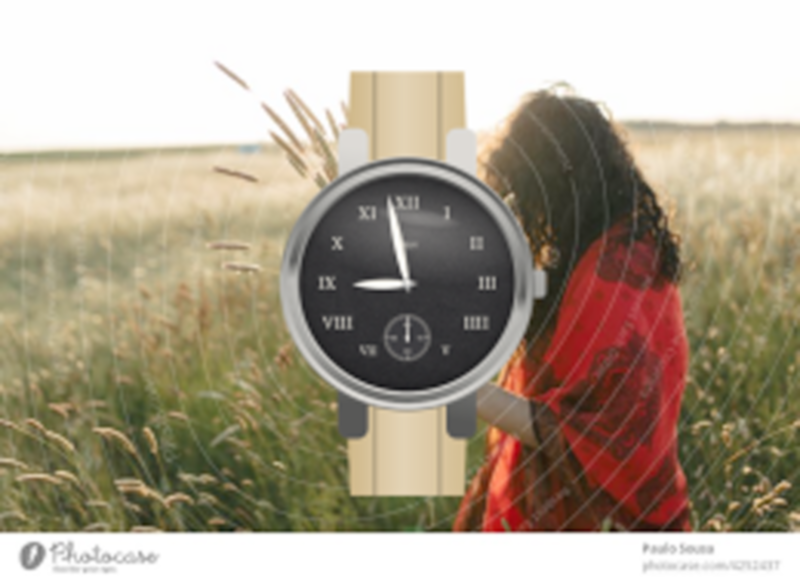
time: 8:58
